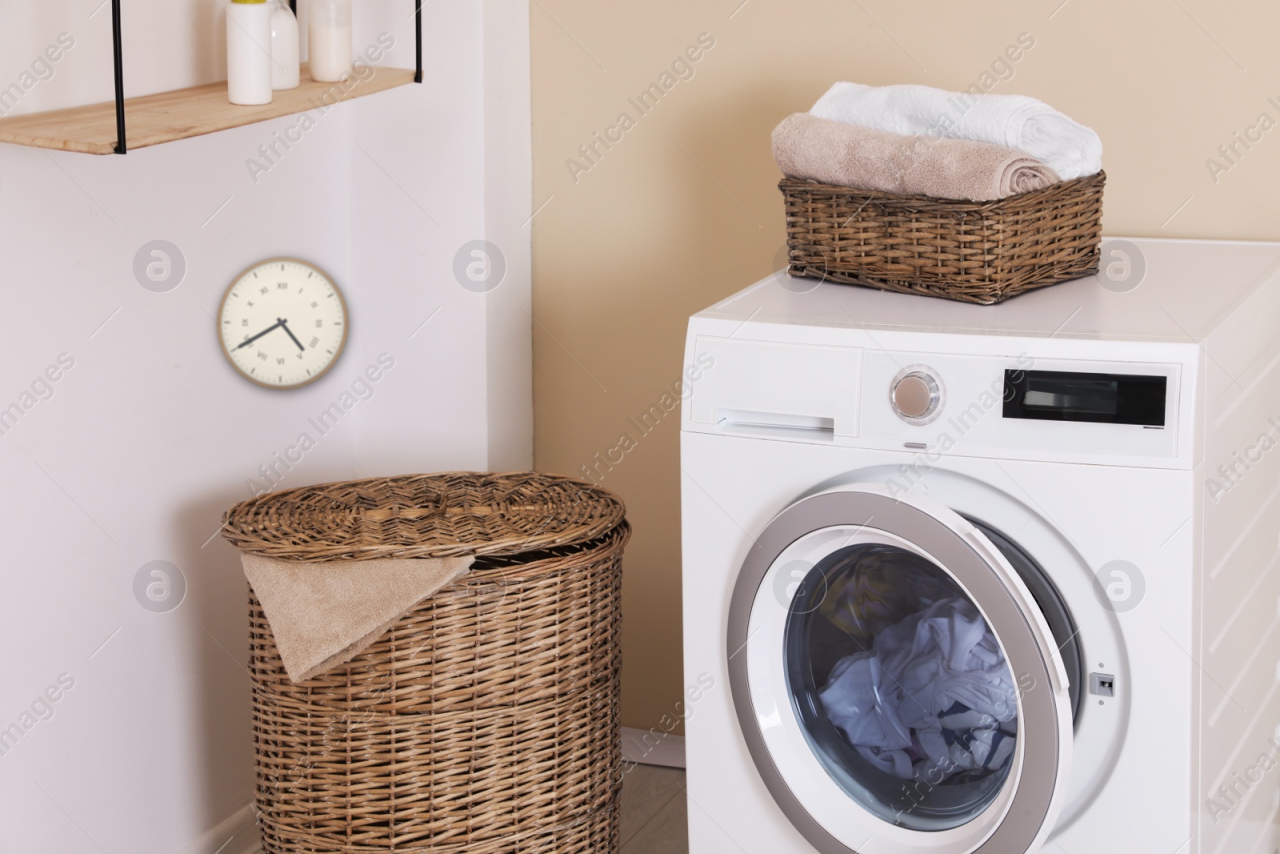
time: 4:40
